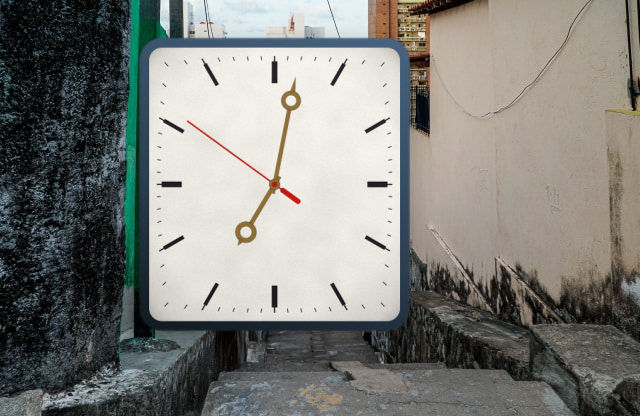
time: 7:01:51
